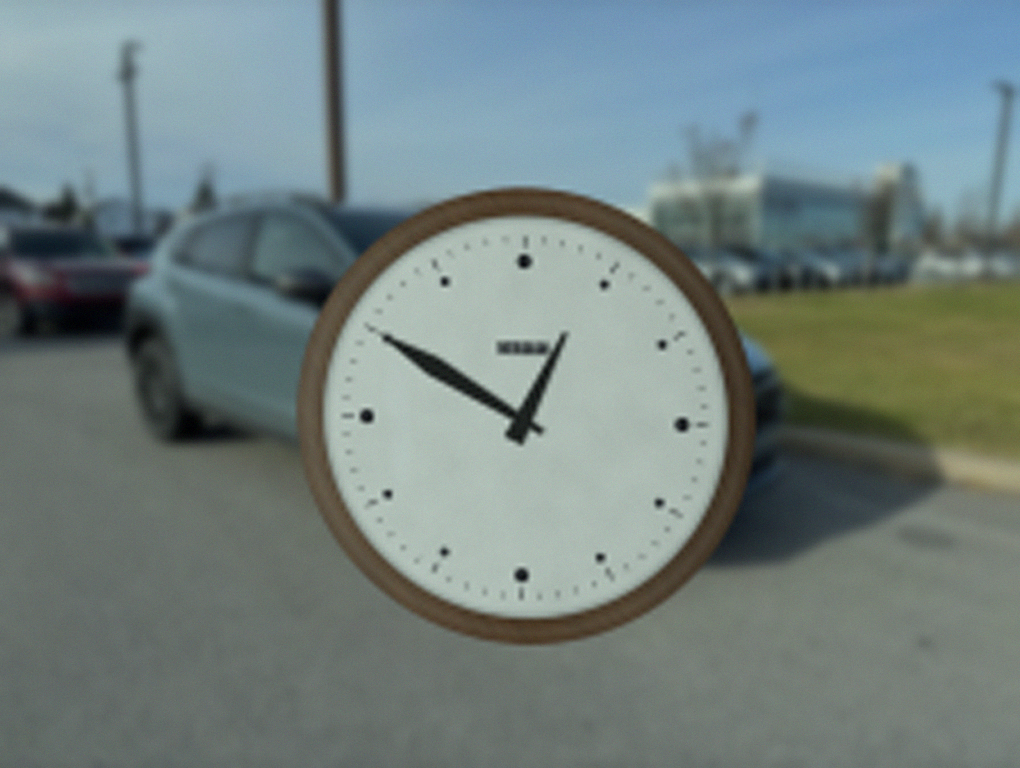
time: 12:50
